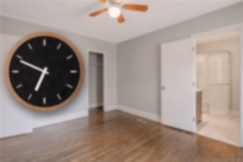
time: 6:49
